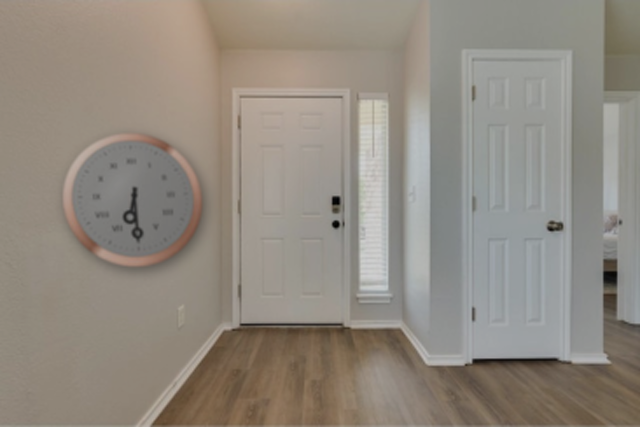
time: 6:30
